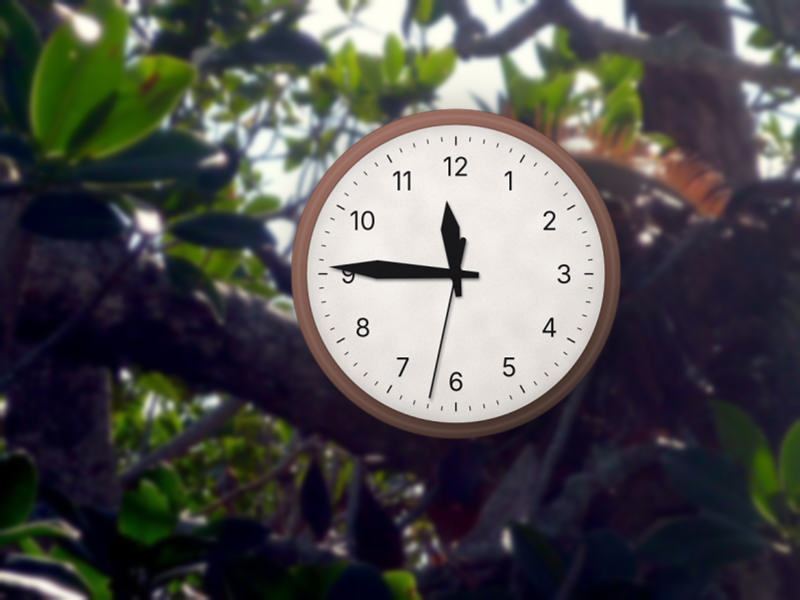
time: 11:45:32
